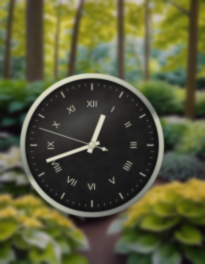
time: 12:41:48
